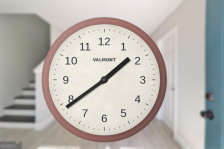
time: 1:39
